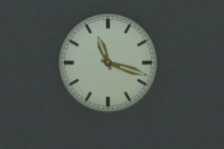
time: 11:18
